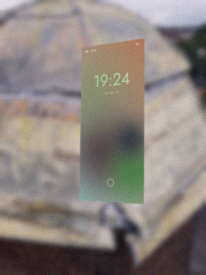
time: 19:24
